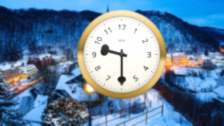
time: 9:30
